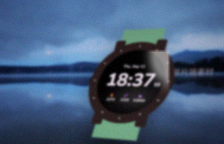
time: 18:37
